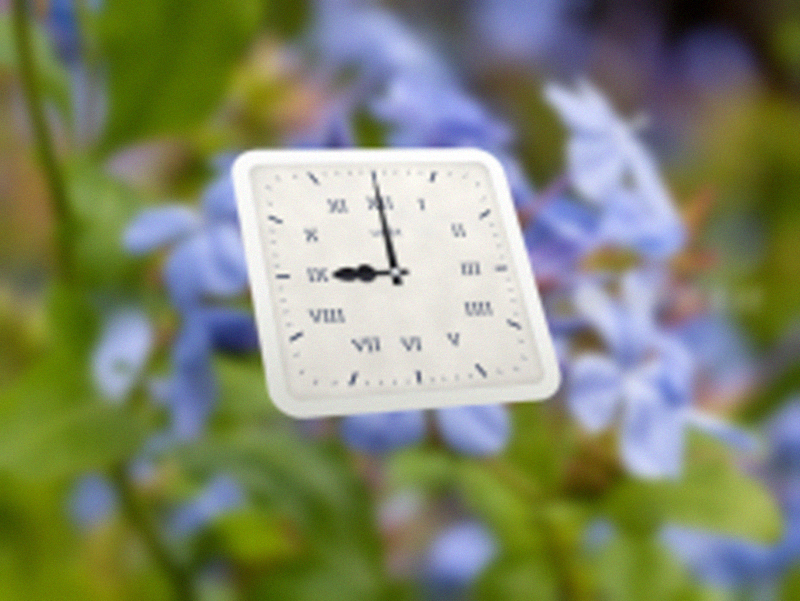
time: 9:00
